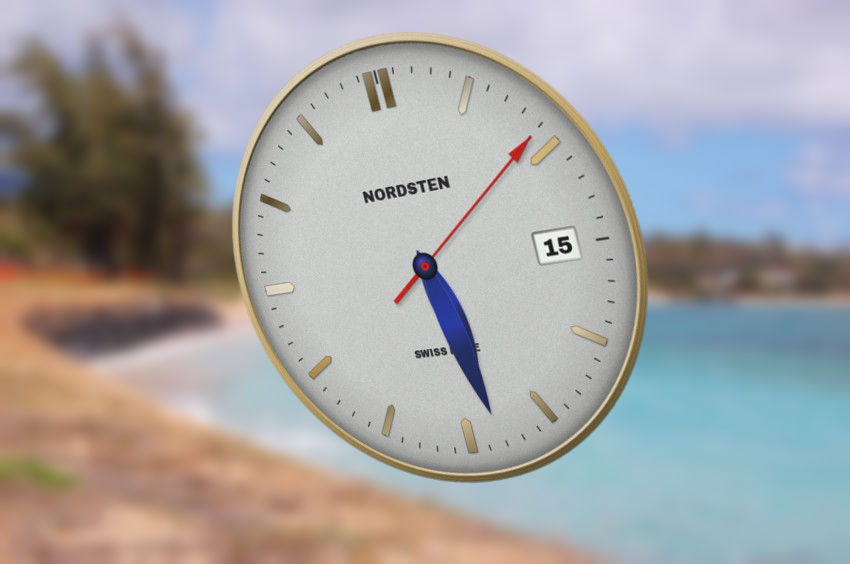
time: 5:28:09
